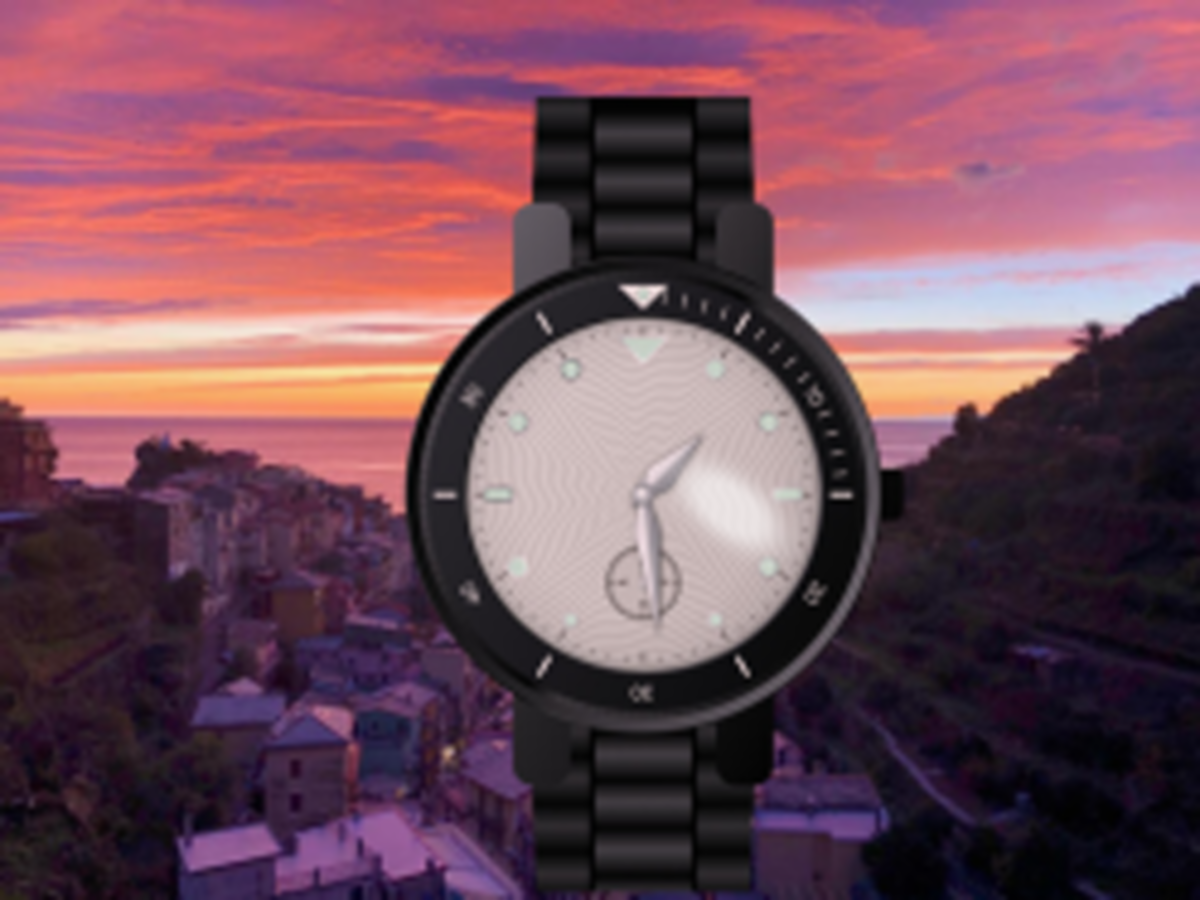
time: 1:29
